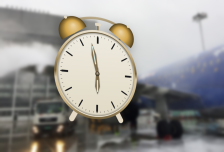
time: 5:58
